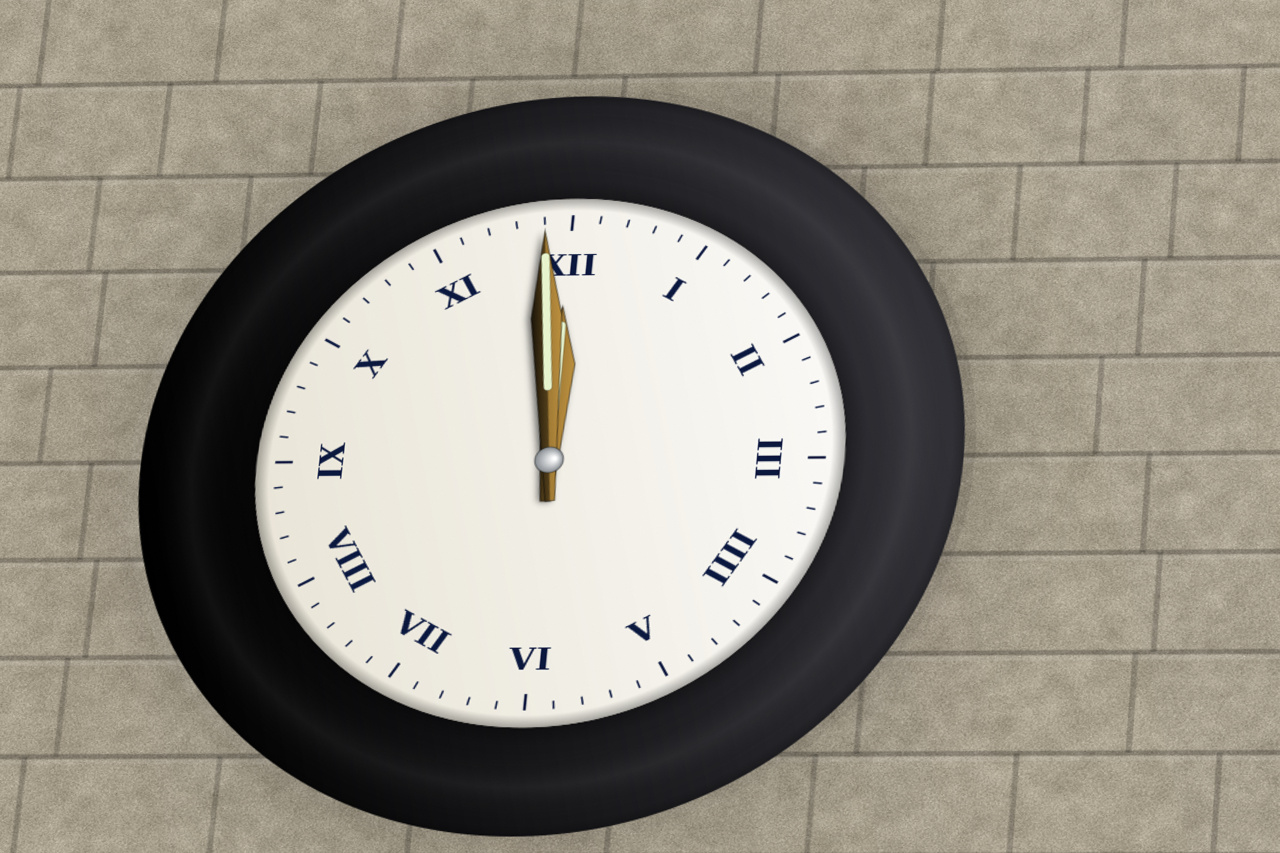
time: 11:59
